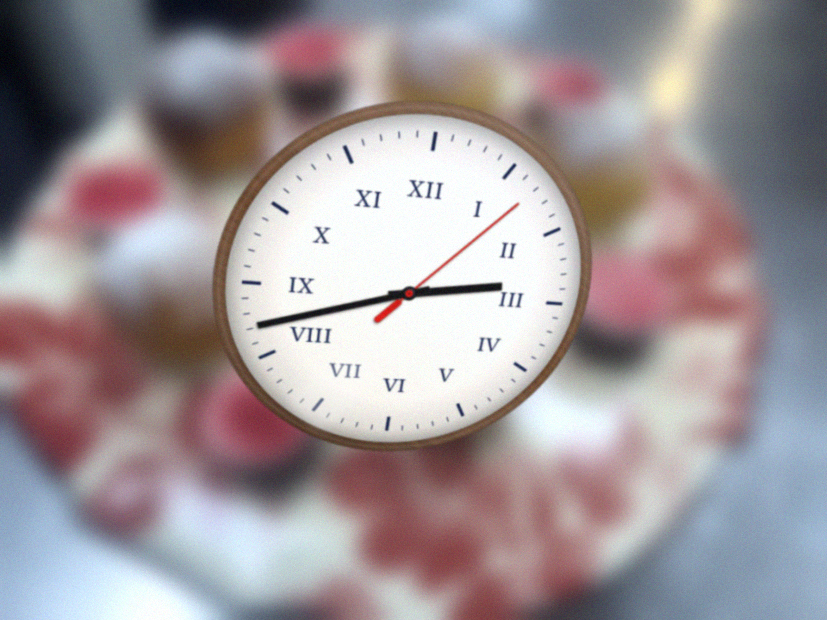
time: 2:42:07
